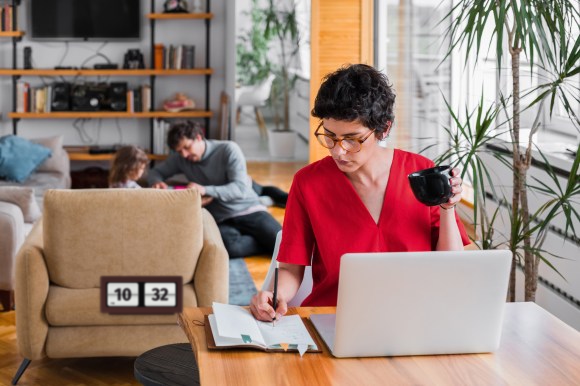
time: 10:32
